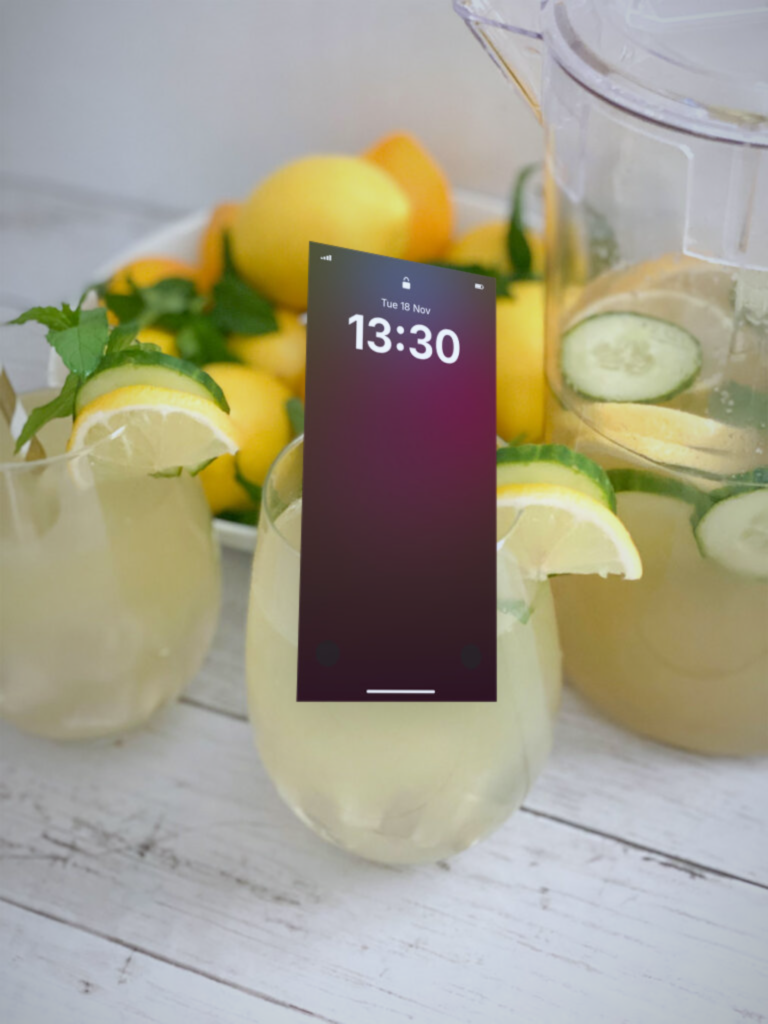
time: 13:30
